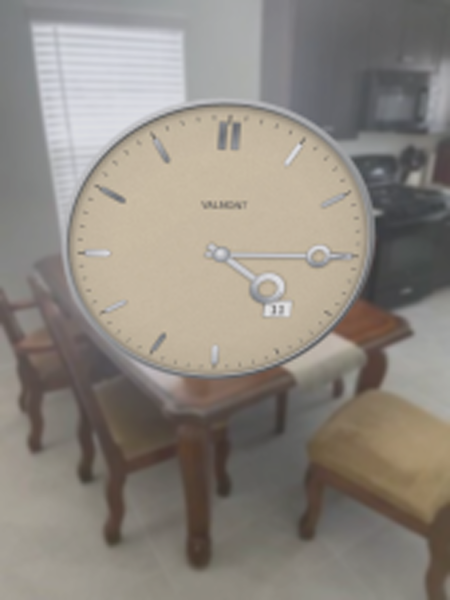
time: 4:15
